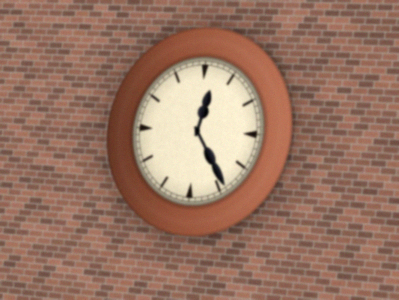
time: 12:24
